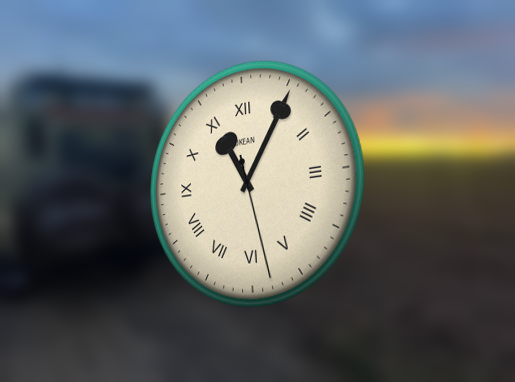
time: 11:05:28
